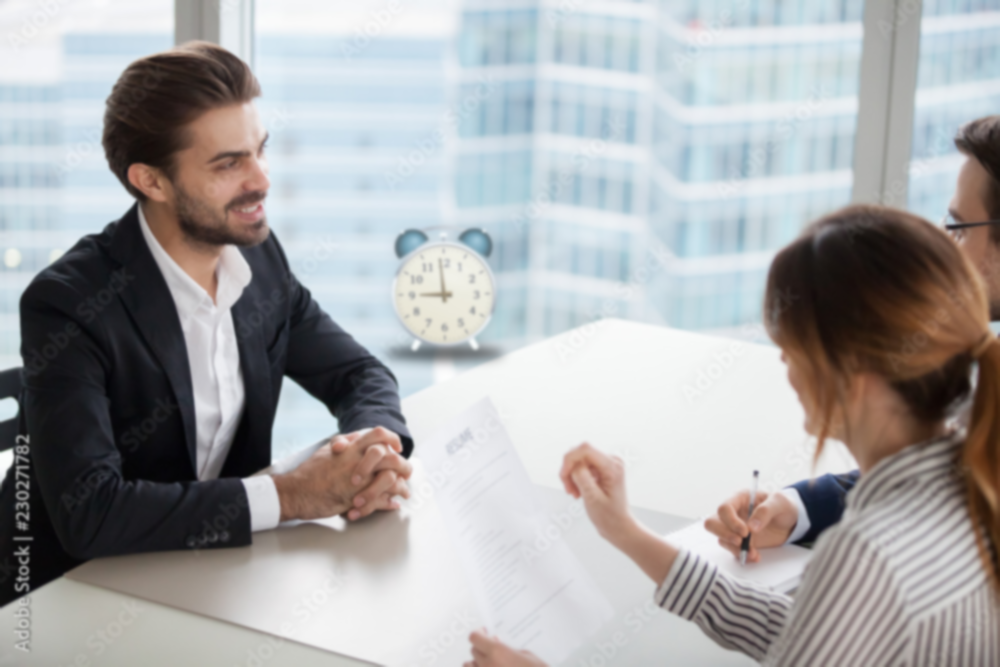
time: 8:59
